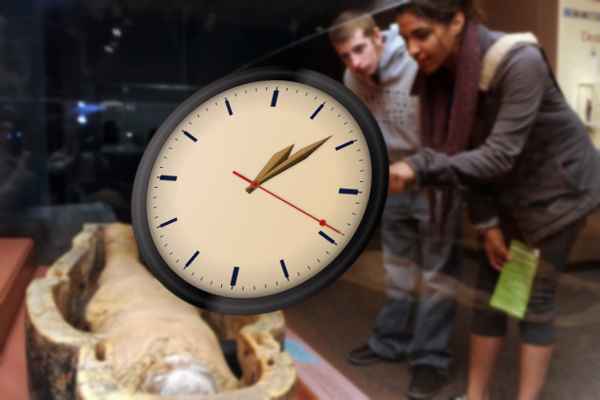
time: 1:08:19
